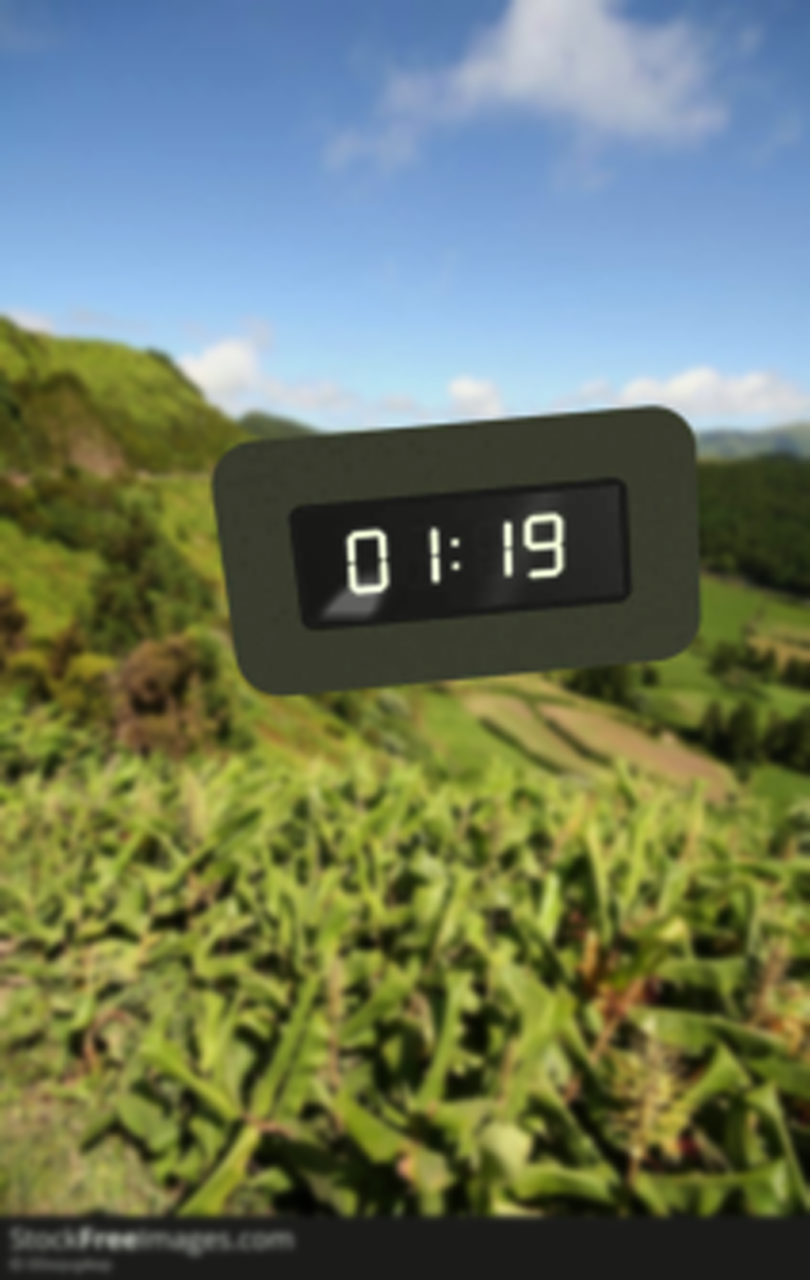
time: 1:19
